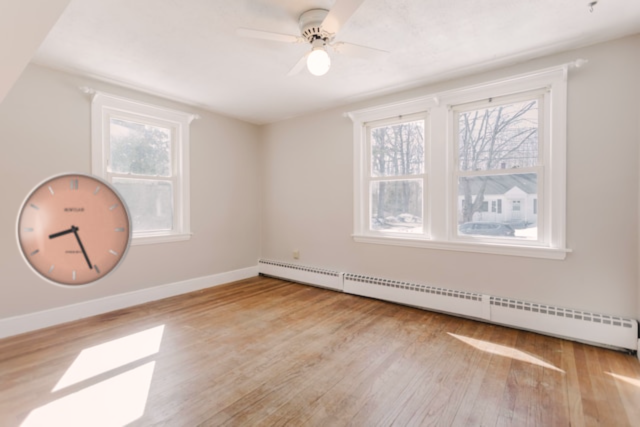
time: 8:26
